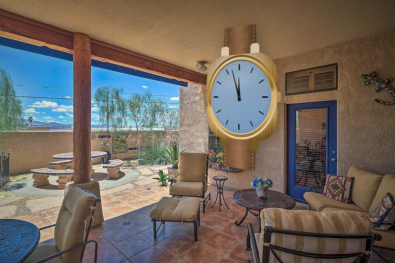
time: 11:57
